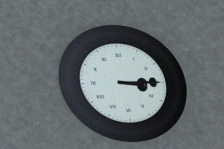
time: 3:15
